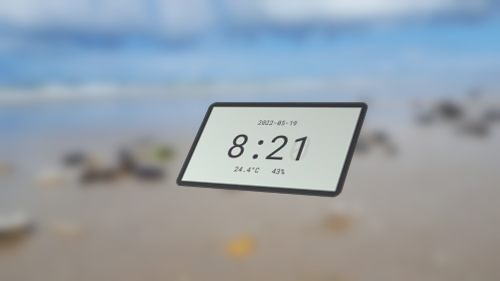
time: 8:21
